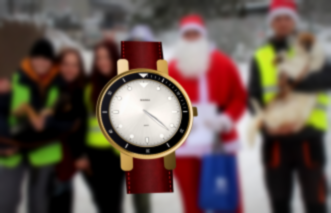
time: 4:22
